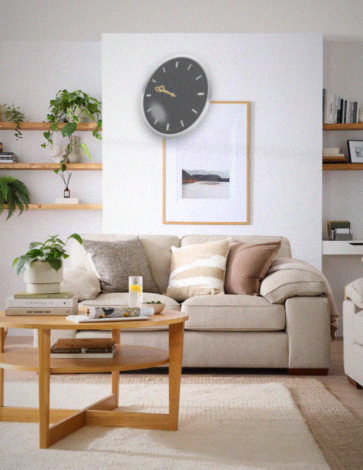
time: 9:48
